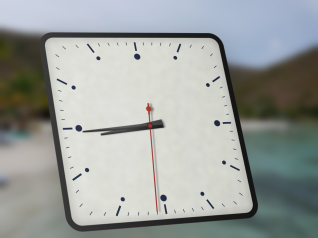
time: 8:44:31
